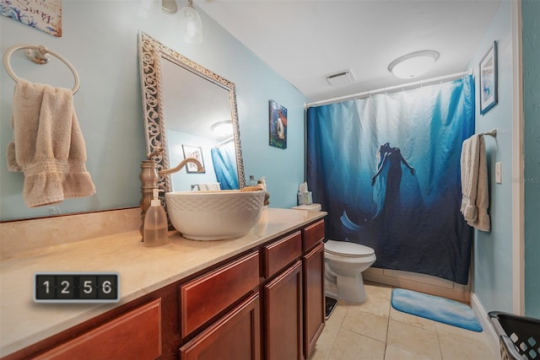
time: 12:56
